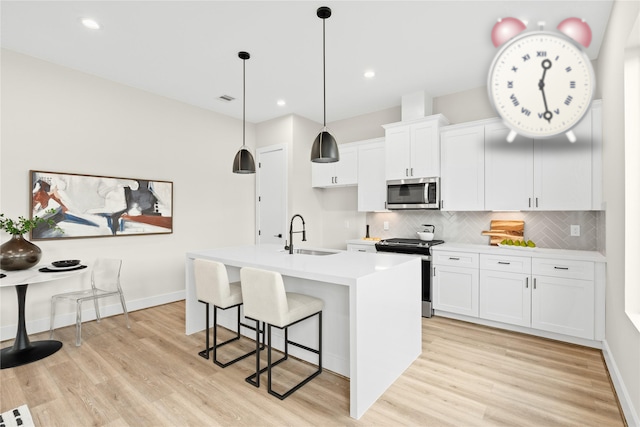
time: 12:28
